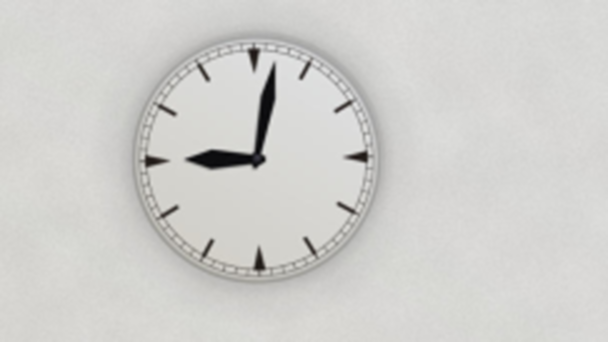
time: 9:02
